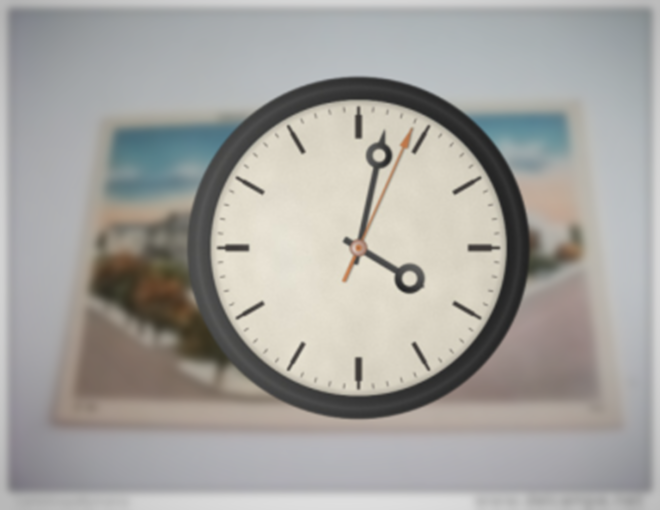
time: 4:02:04
